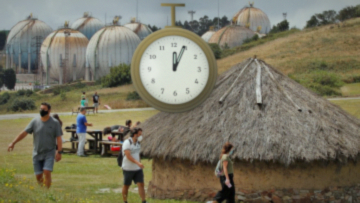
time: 12:04
